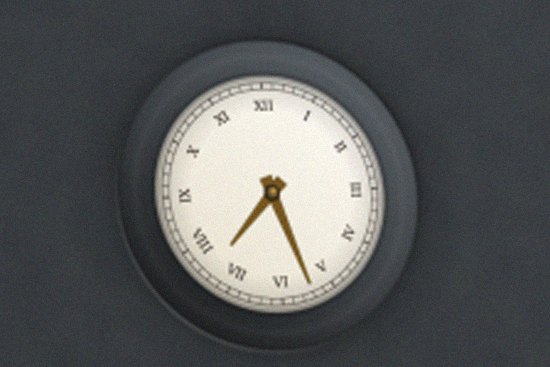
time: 7:27
